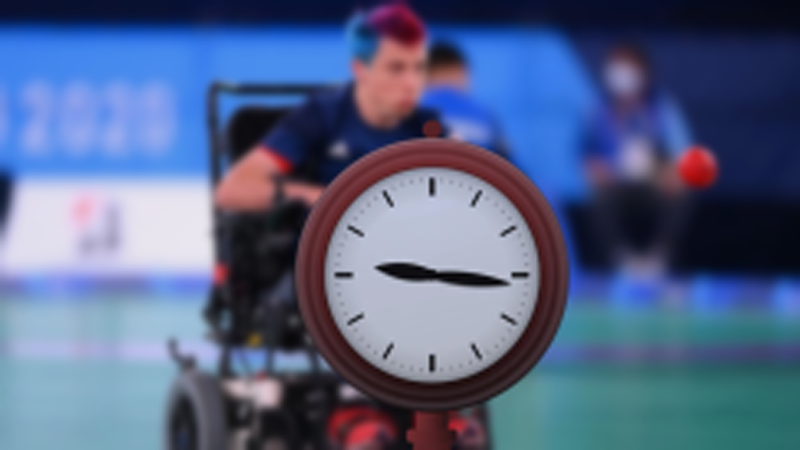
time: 9:16
